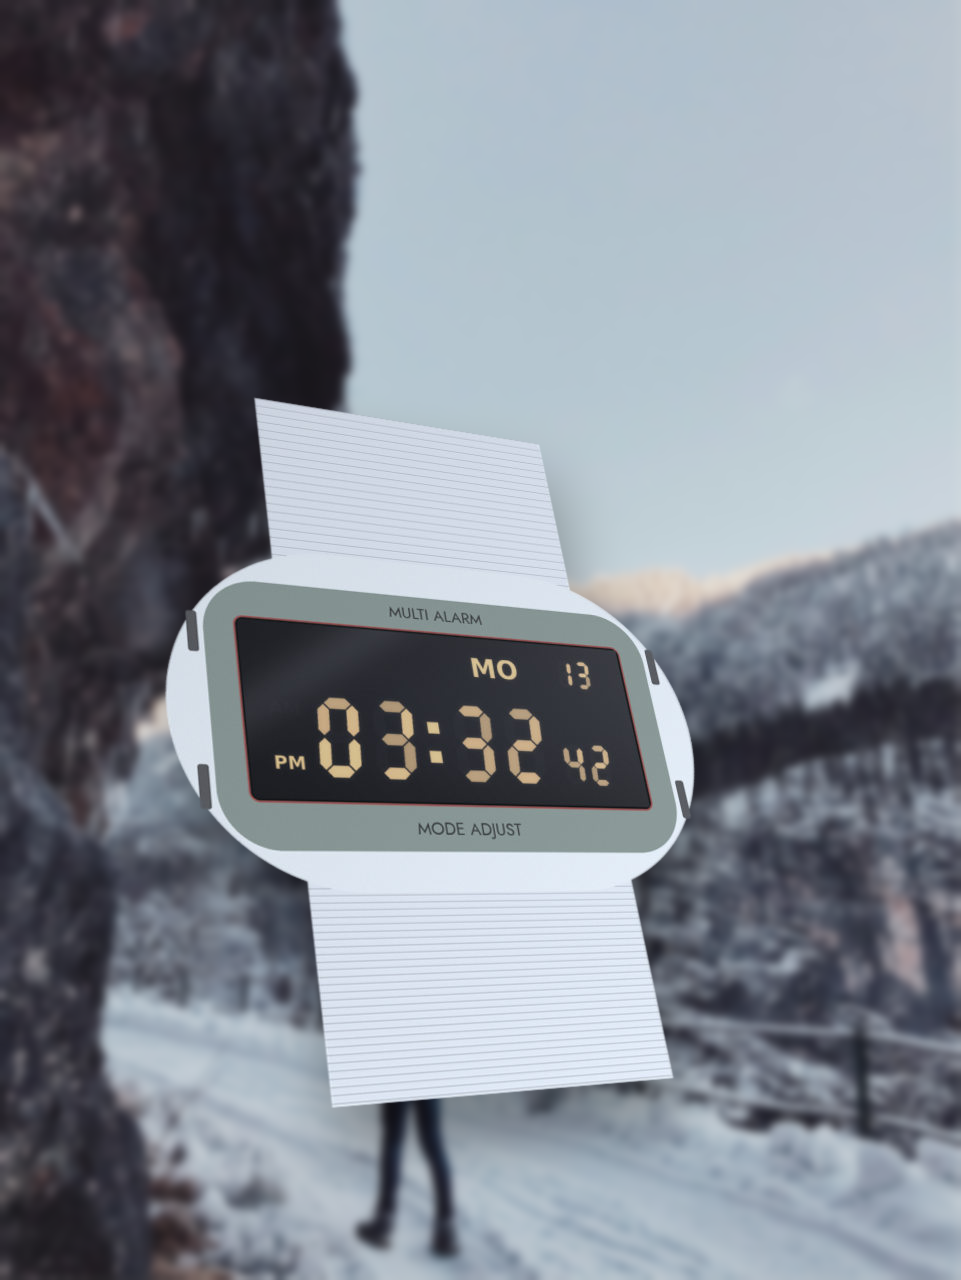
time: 3:32:42
